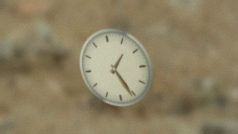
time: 1:26
